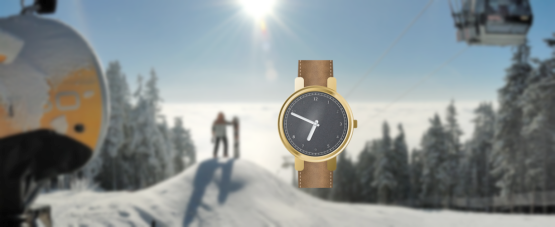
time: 6:49
